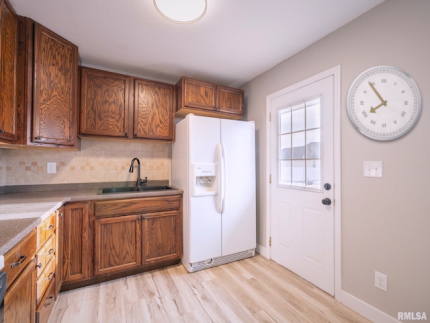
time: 7:54
